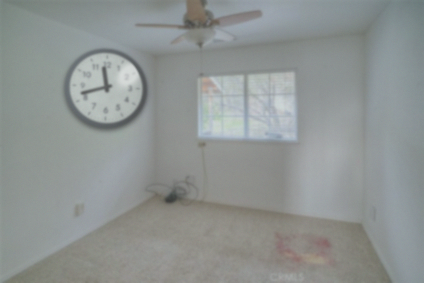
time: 11:42
